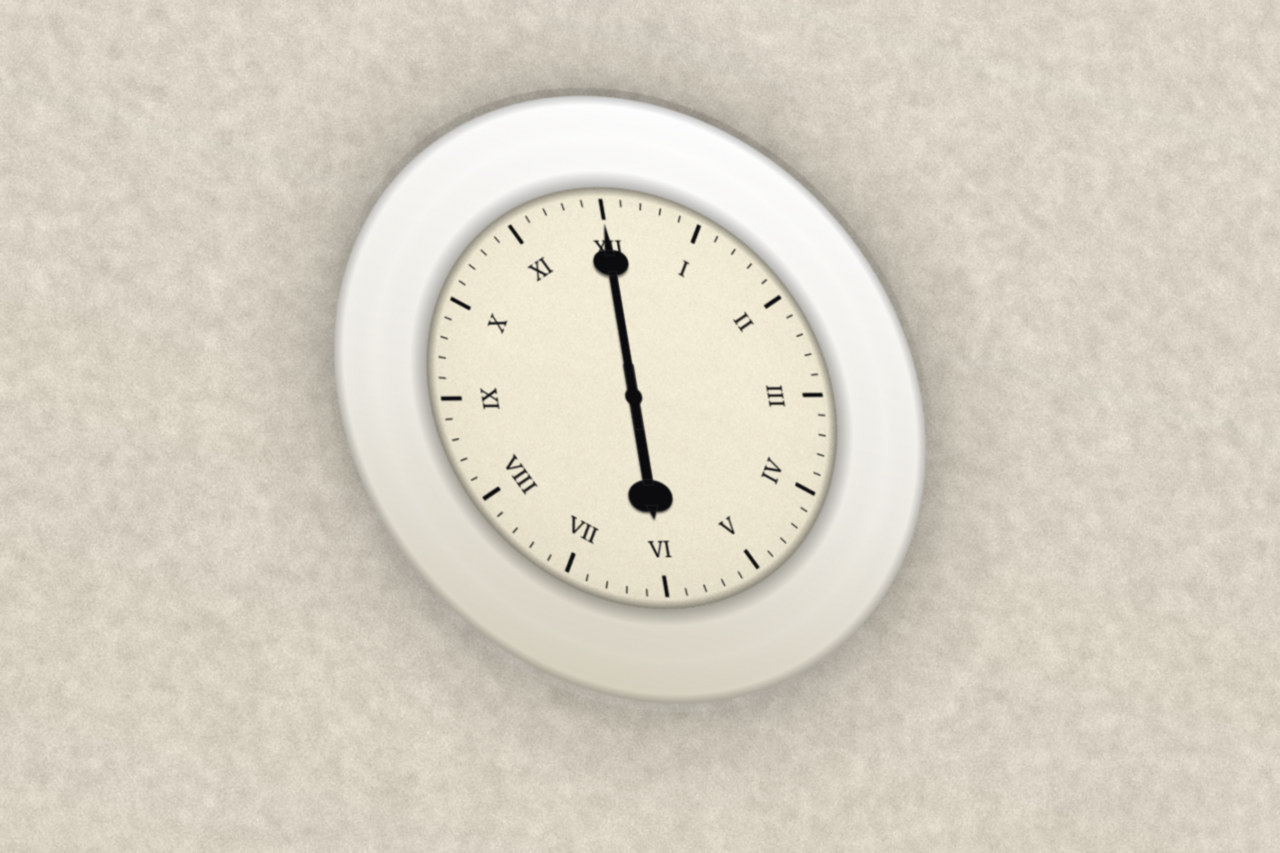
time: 6:00
